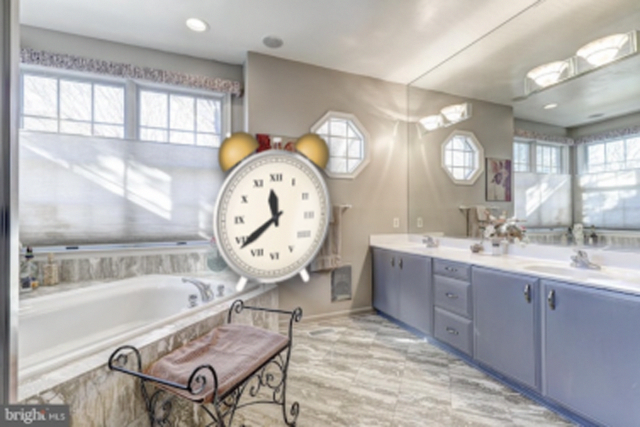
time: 11:39
